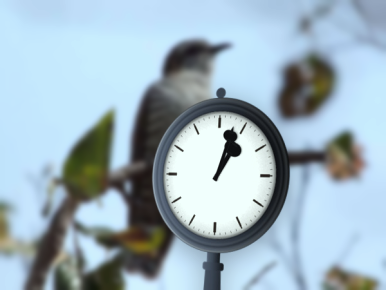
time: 1:03
